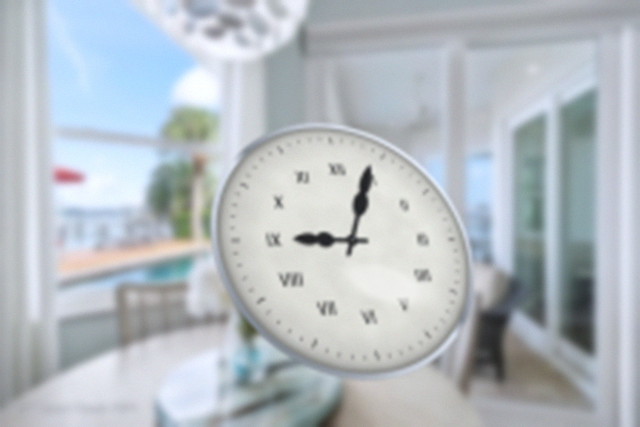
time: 9:04
